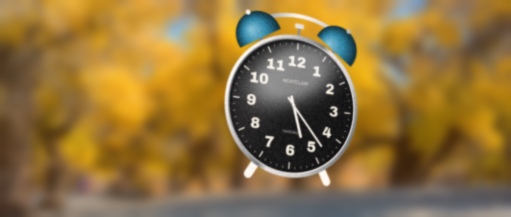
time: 5:23
